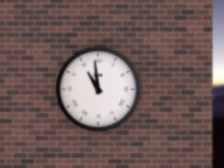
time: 10:59
